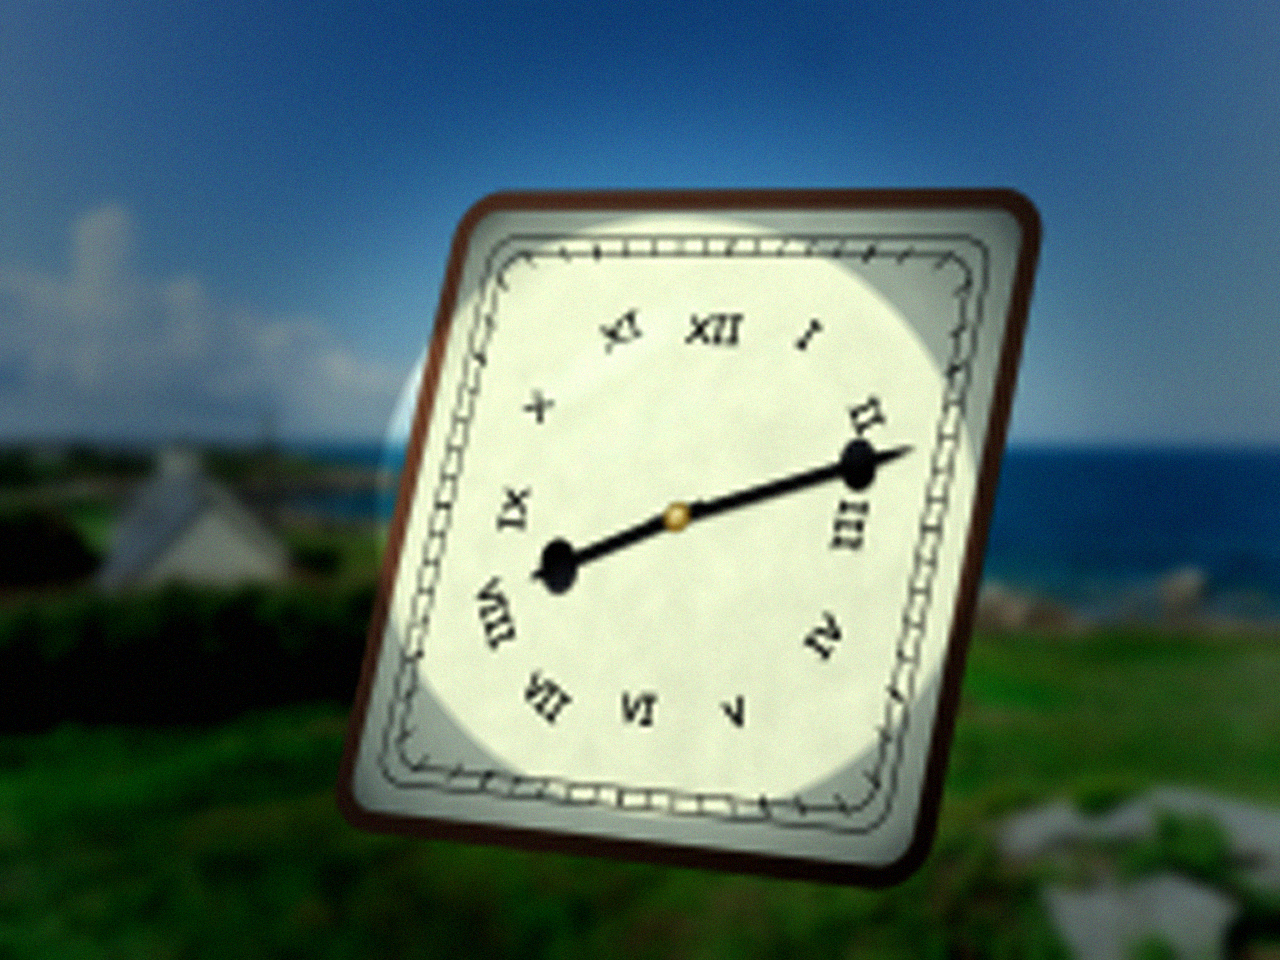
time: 8:12
